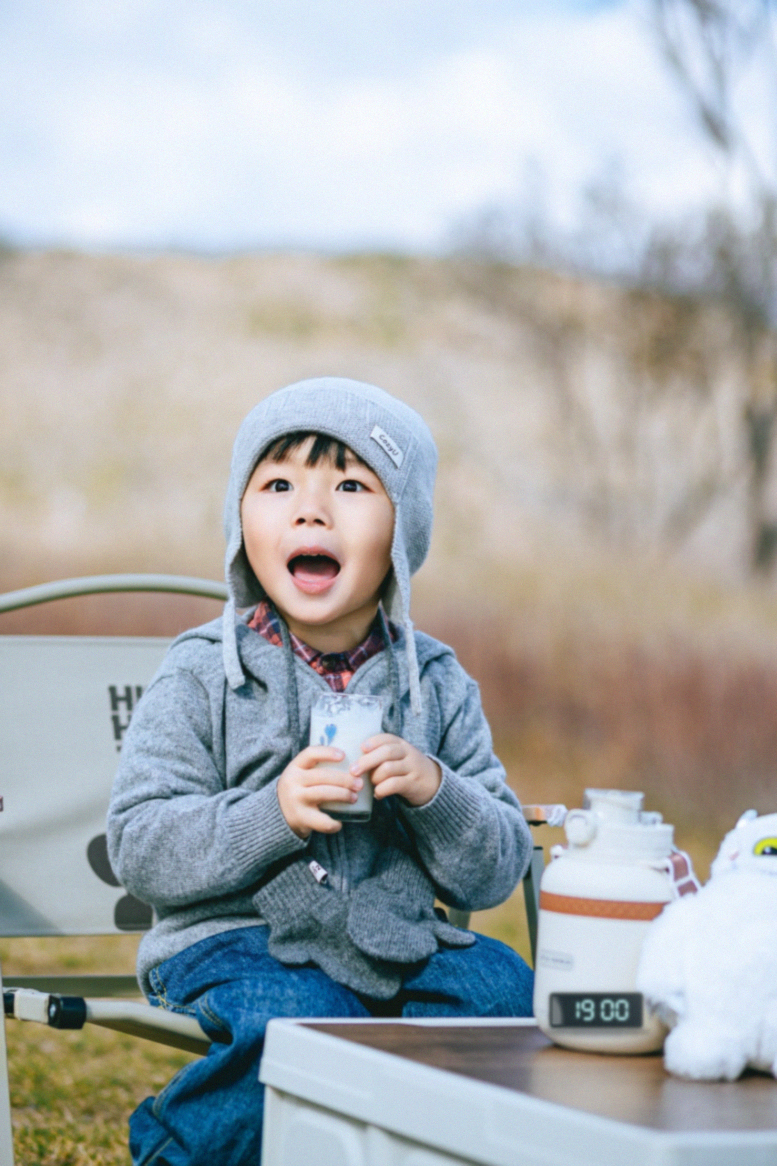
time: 19:00
